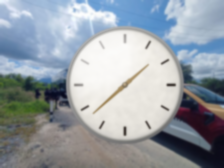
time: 1:38
